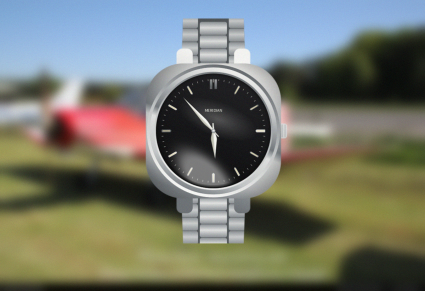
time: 5:53
